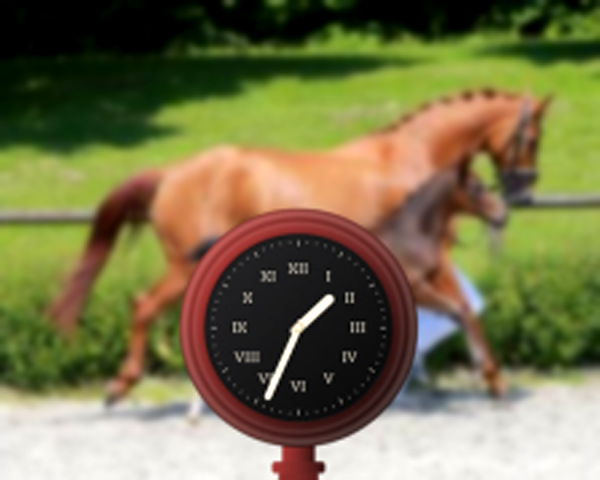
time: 1:34
